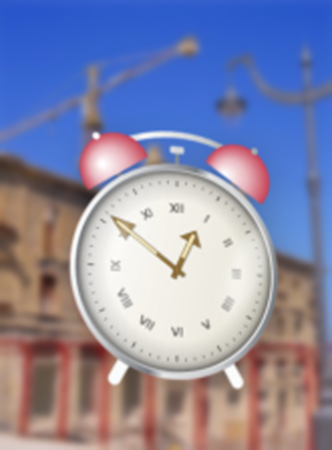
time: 12:51
